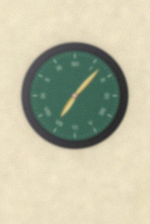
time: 7:07
